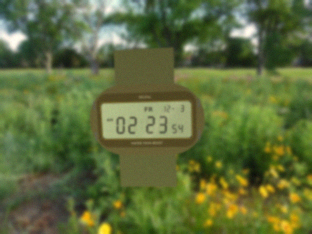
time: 2:23
